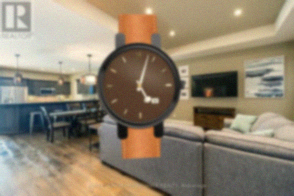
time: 5:03
